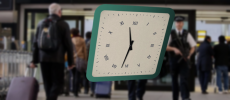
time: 11:32
